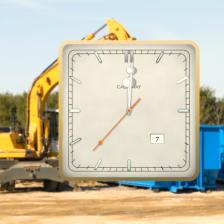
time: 12:00:37
